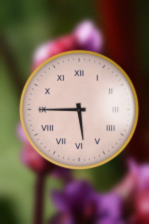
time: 5:45
